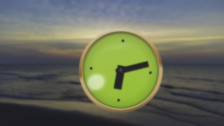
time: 6:12
